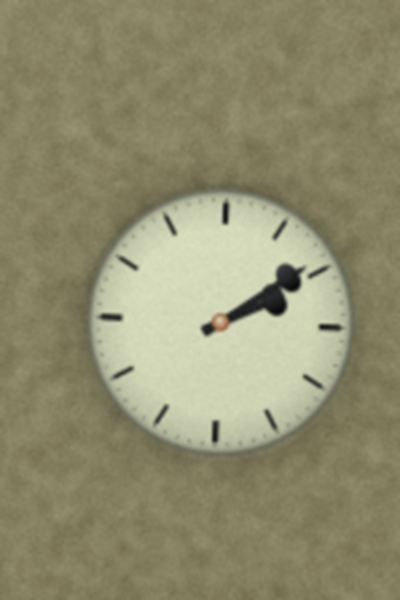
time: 2:09
